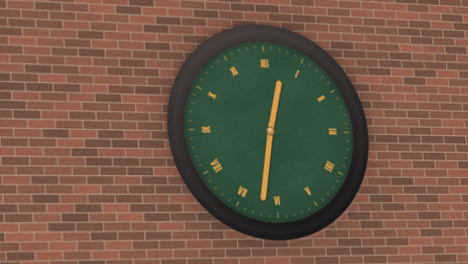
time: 12:32
